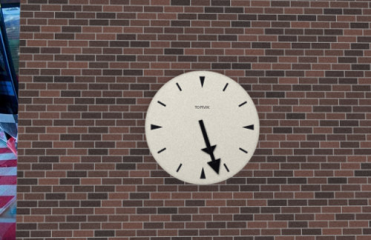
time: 5:27
